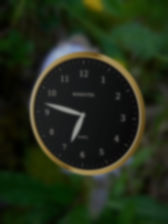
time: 6:47
